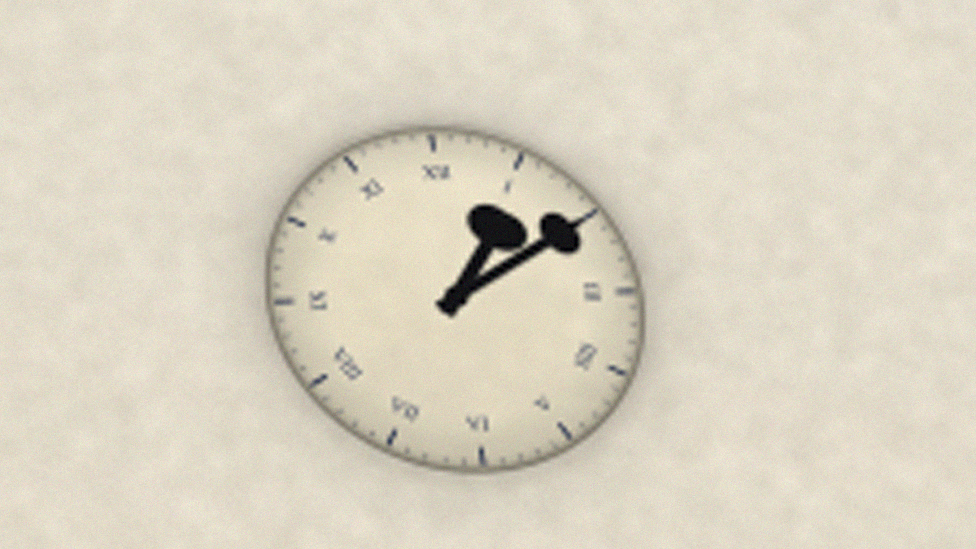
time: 1:10
